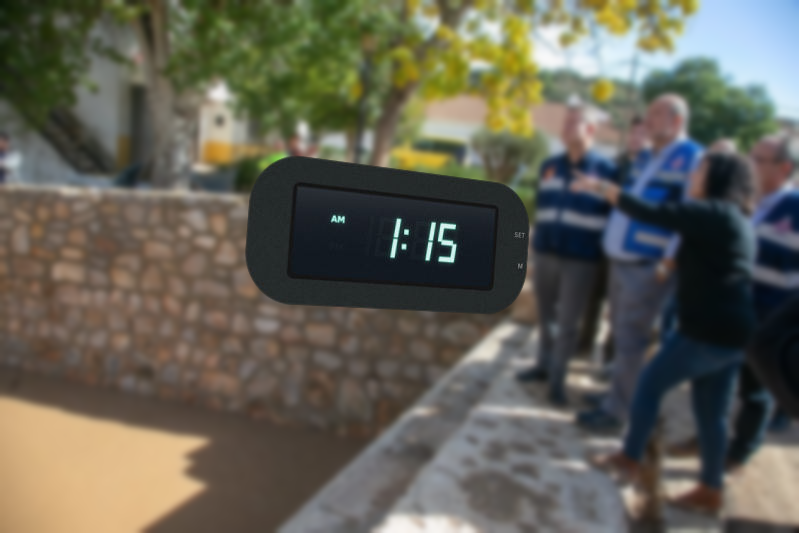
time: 1:15
